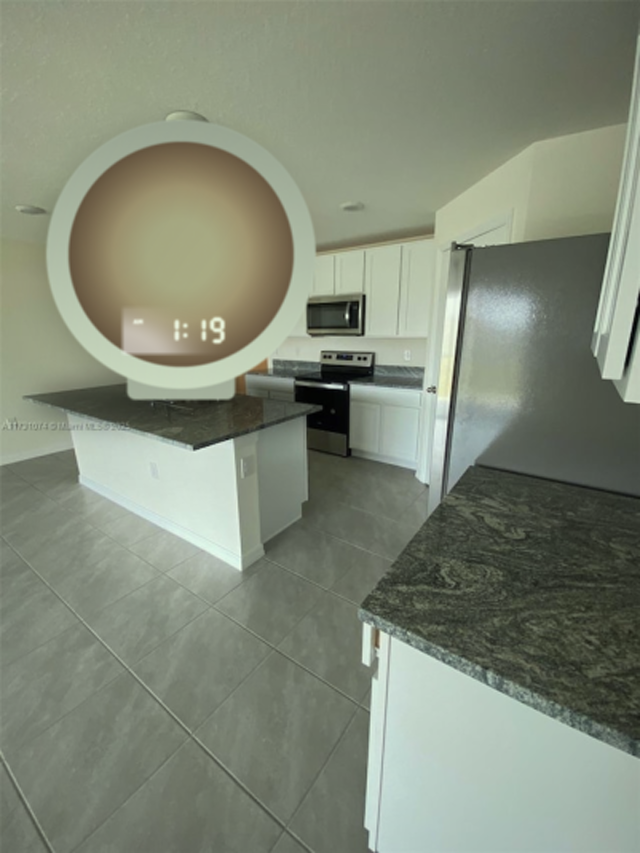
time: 1:19
